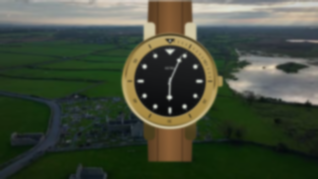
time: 6:04
